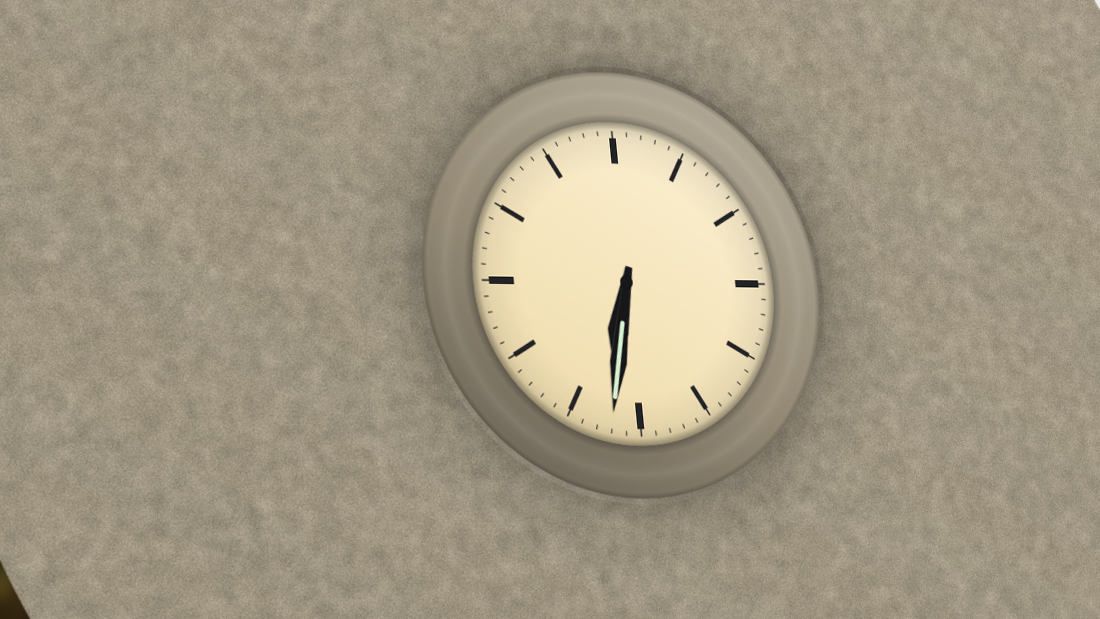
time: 6:32
